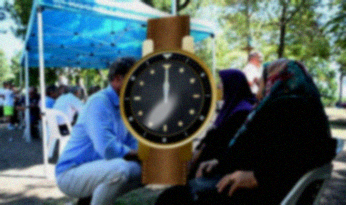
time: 12:00
